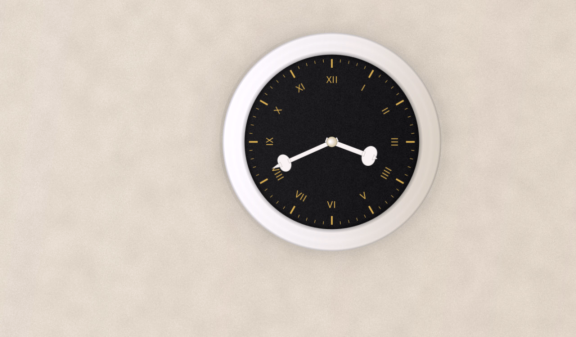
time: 3:41
